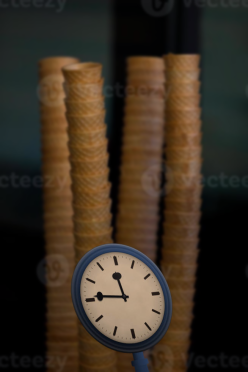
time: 11:46
